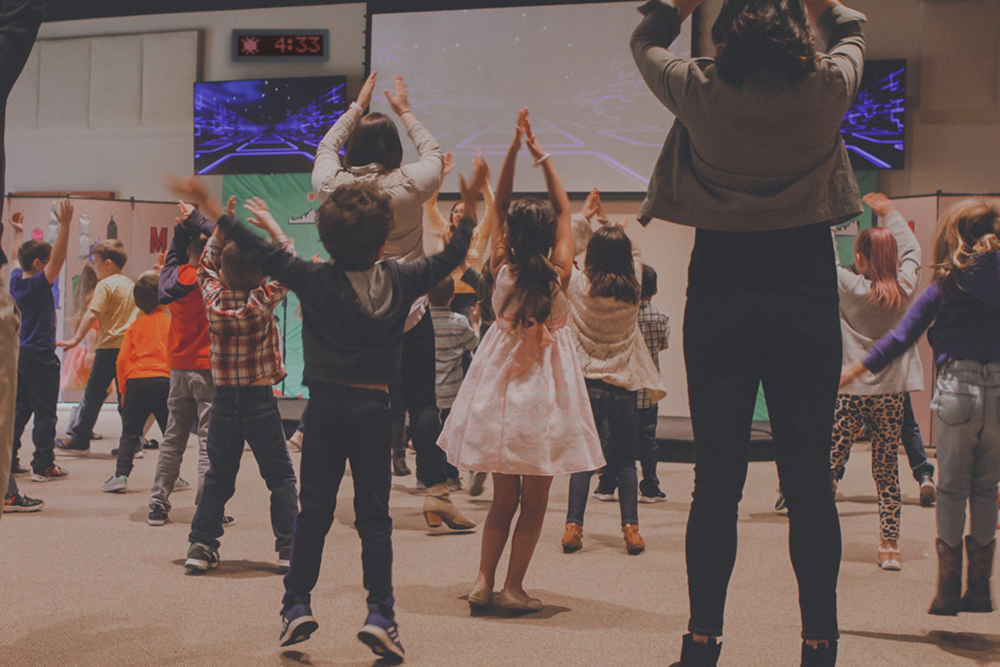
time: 4:33
